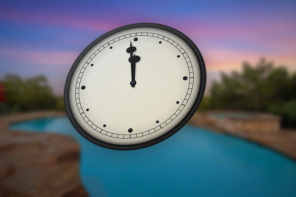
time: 11:59
